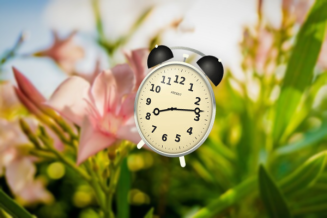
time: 8:13
